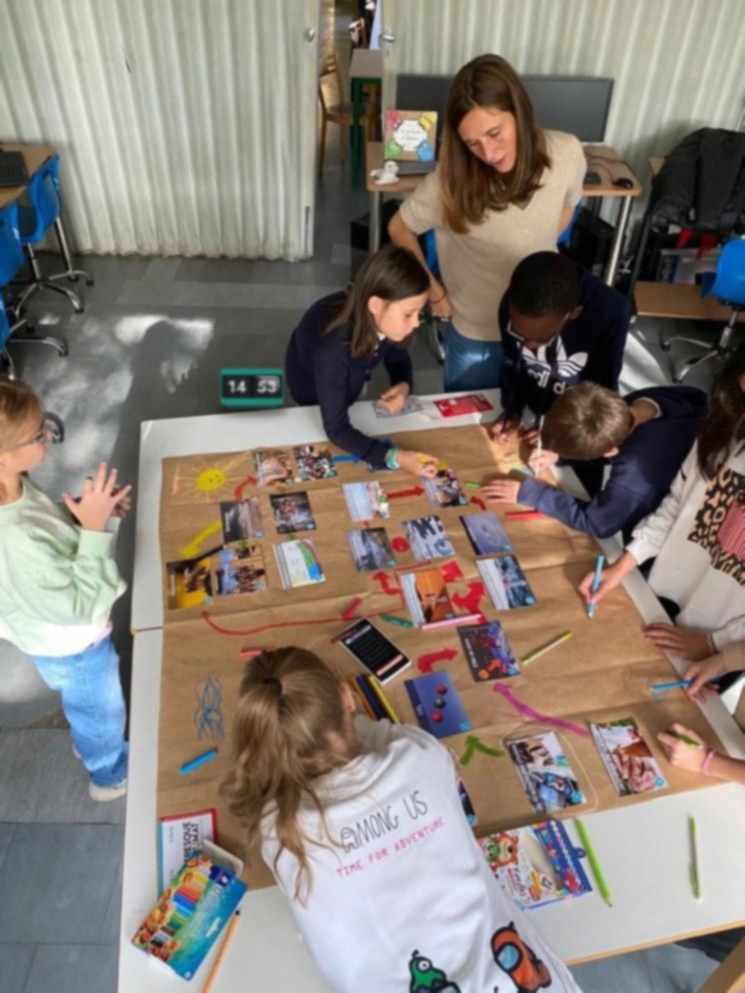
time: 14:53
